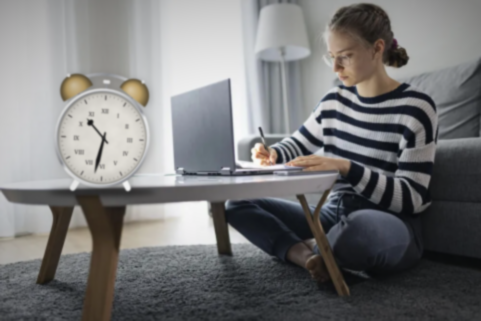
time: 10:32
